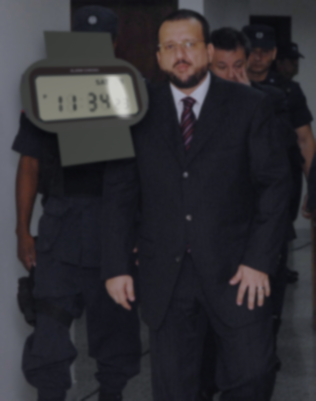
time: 11:34:23
